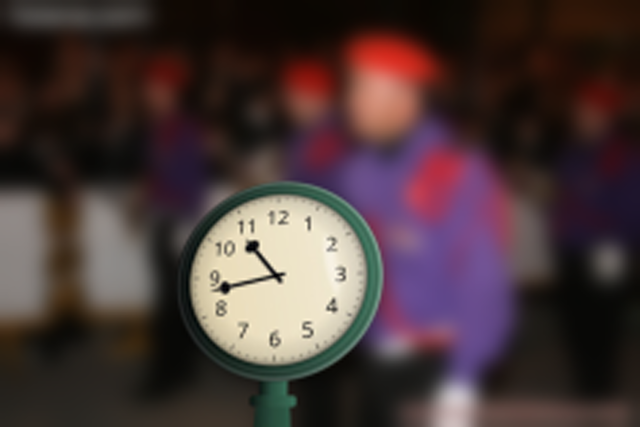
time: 10:43
